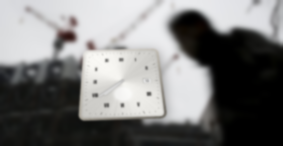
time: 7:39
